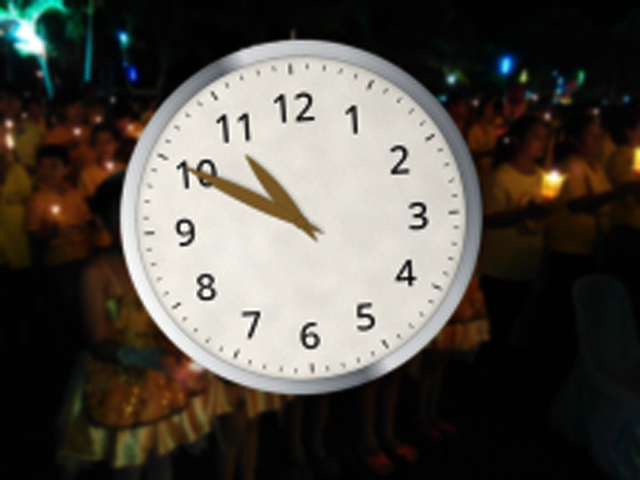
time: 10:50
